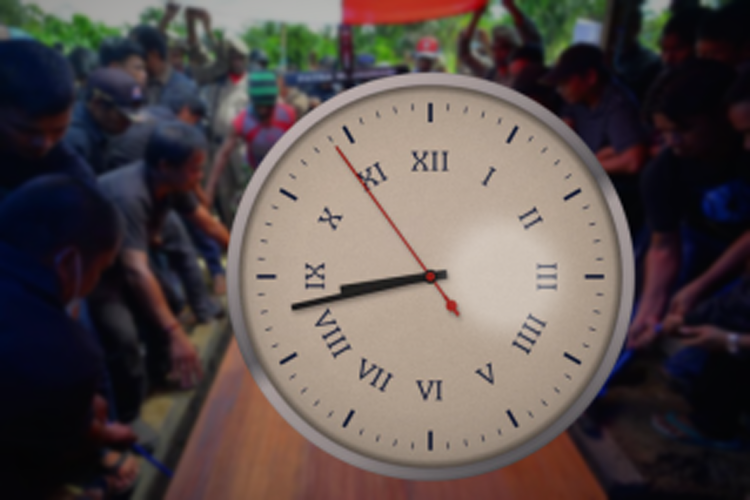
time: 8:42:54
